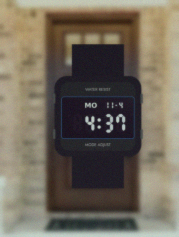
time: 4:37
